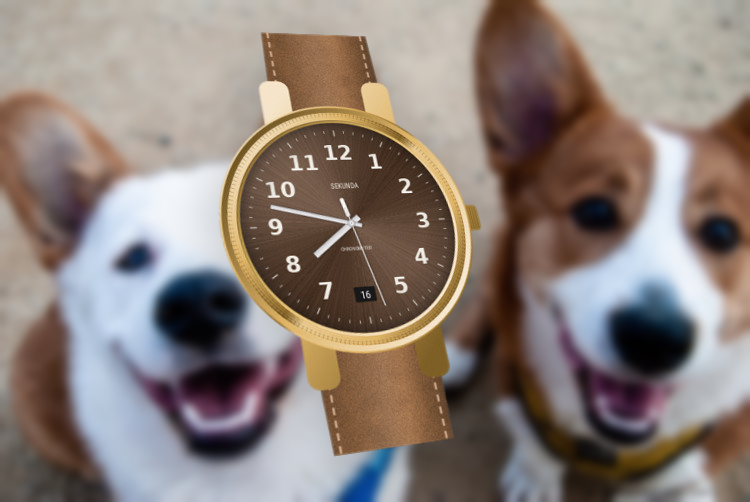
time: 7:47:28
